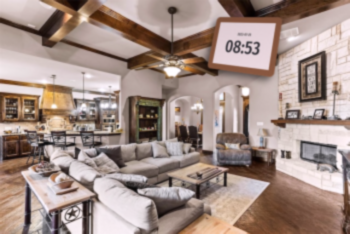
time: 8:53
